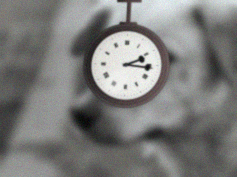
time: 2:16
